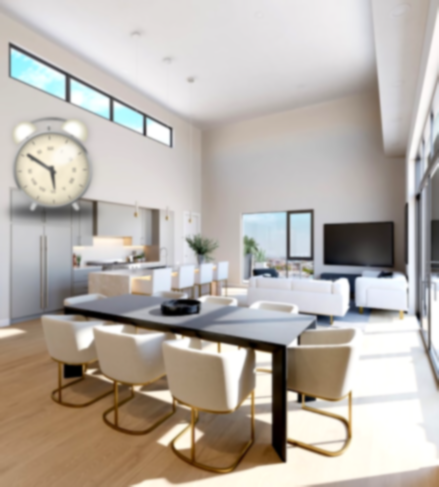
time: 5:51
